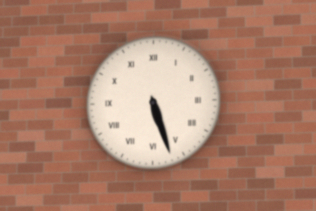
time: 5:27
